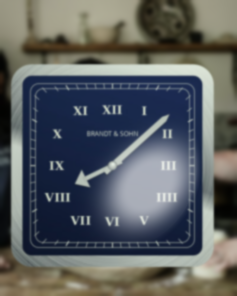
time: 8:08
